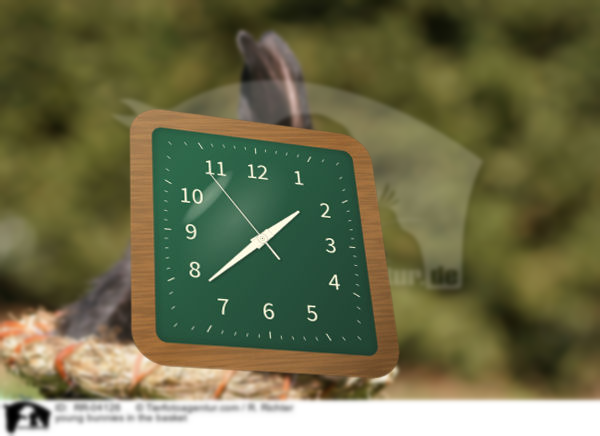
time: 1:37:54
